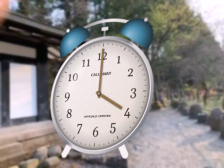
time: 4:00
